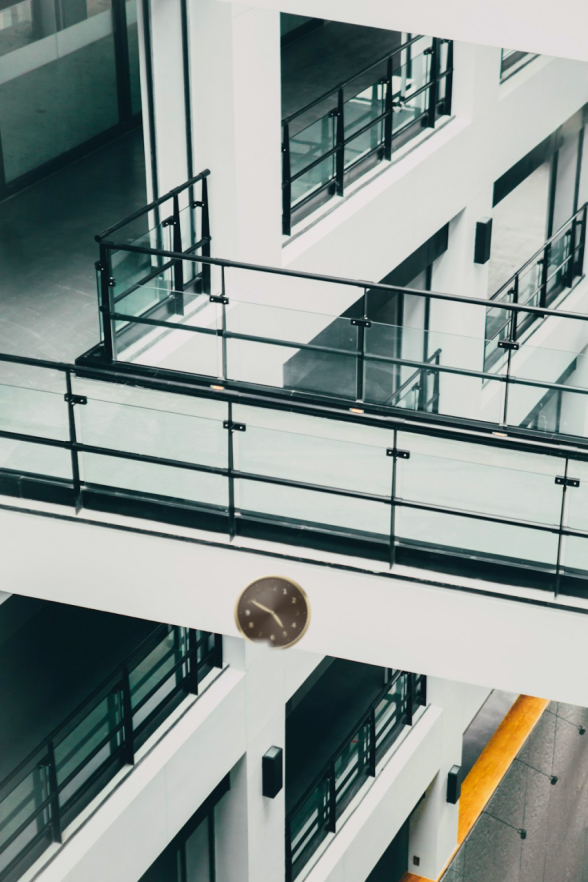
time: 4:50
